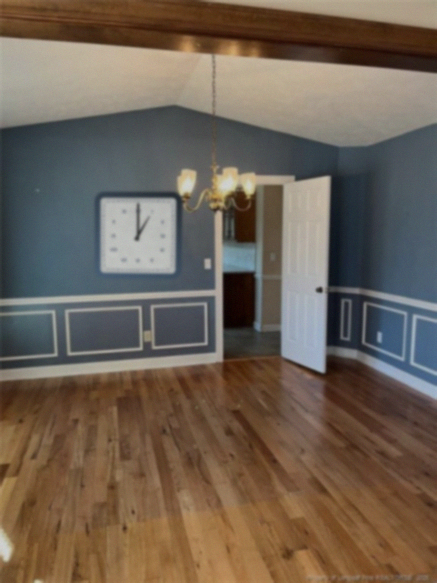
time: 1:00
